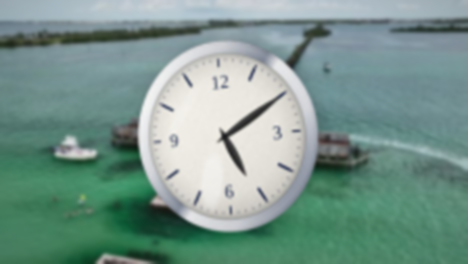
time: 5:10
